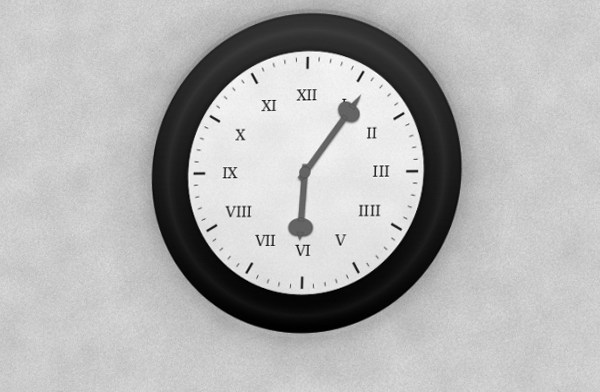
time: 6:06
